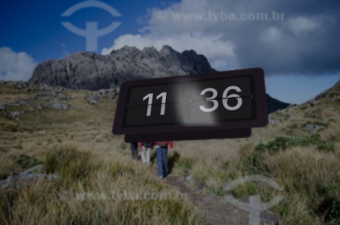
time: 11:36
